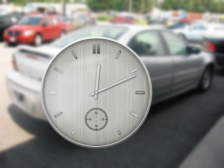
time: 12:11
